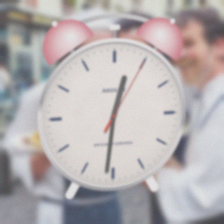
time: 12:31:05
